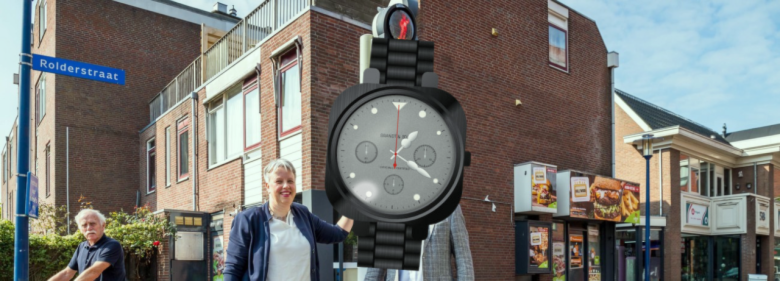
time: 1:20
